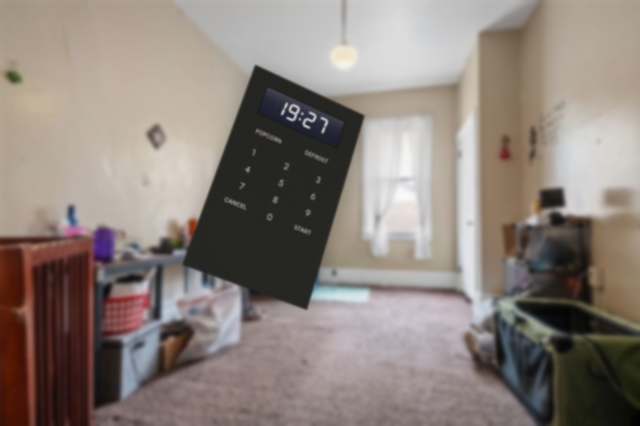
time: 19:27
